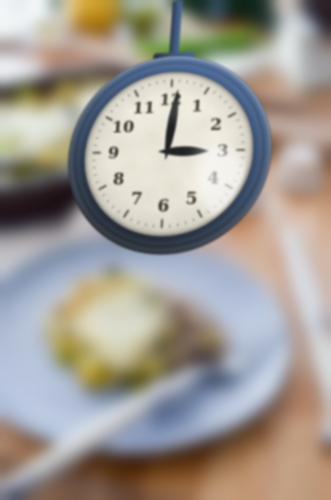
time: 3:01
